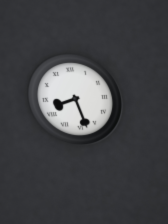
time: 8:28
